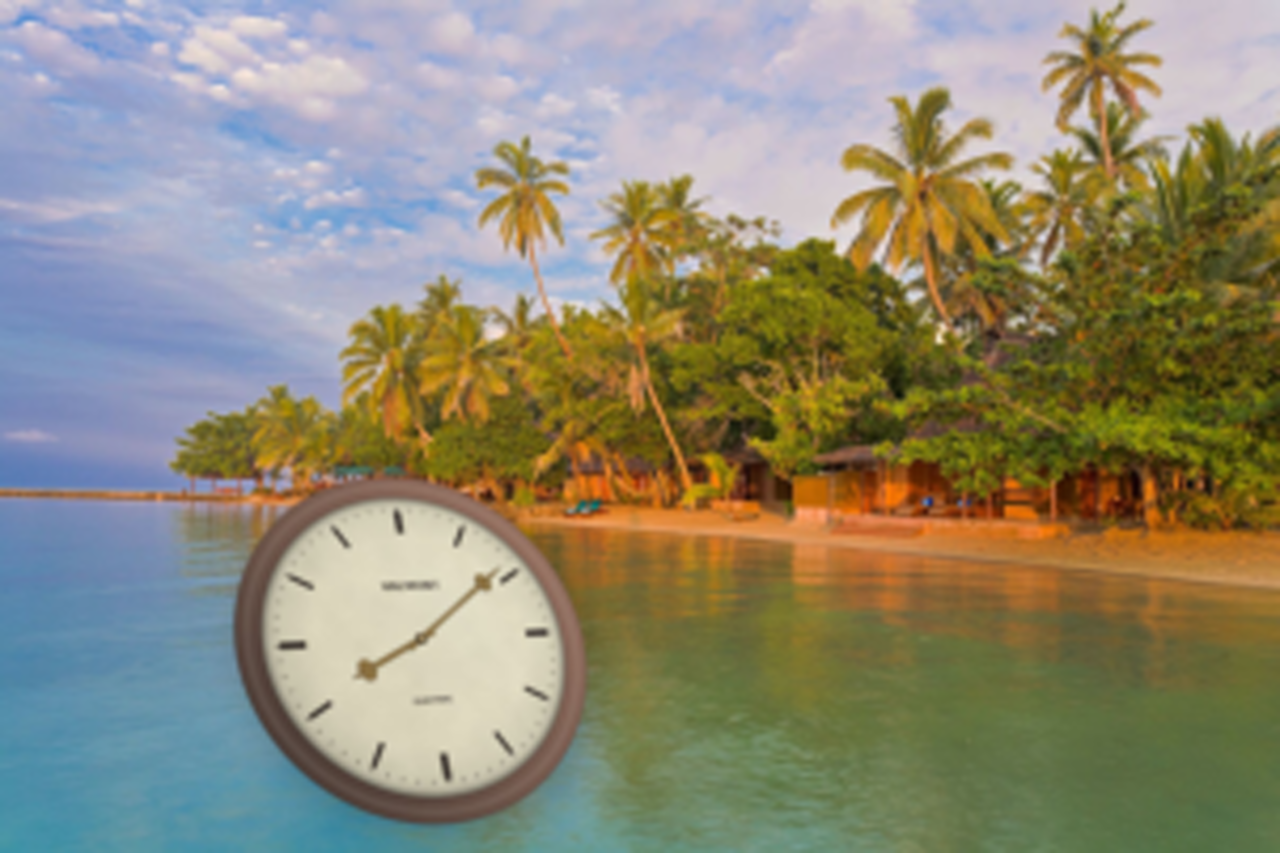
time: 8:09
